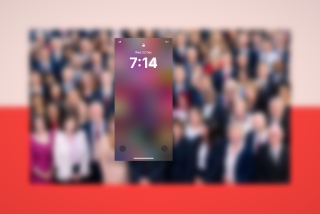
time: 7:14
